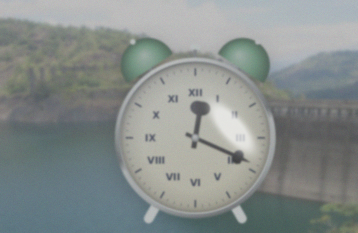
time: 12:19
